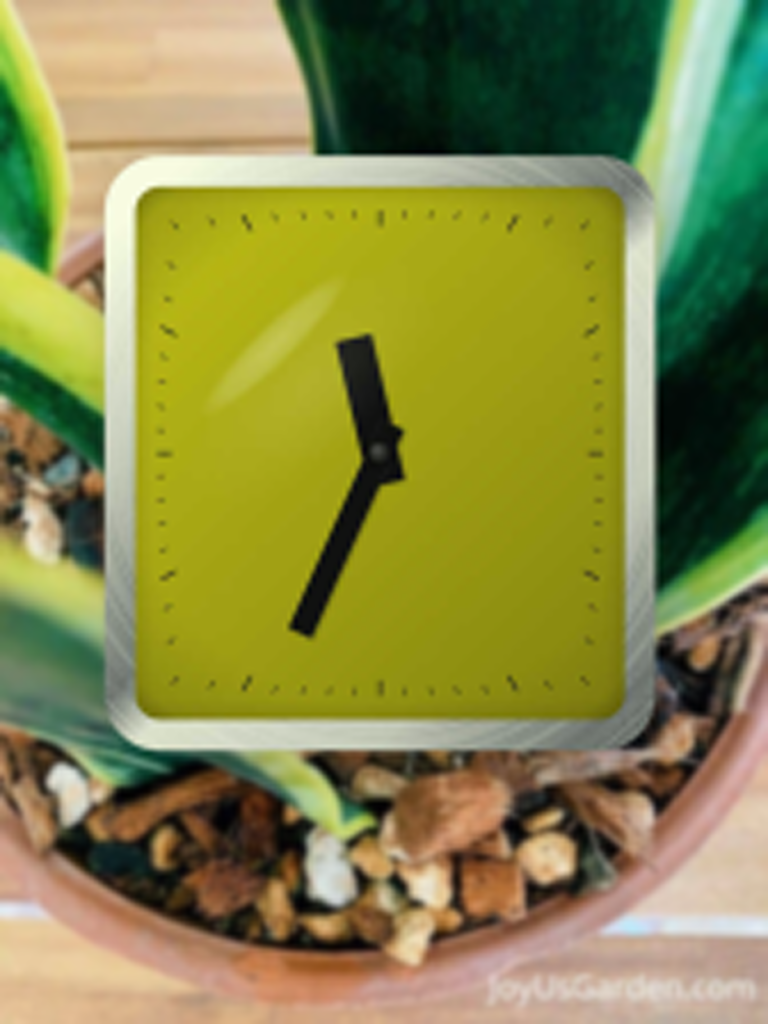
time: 11:34
